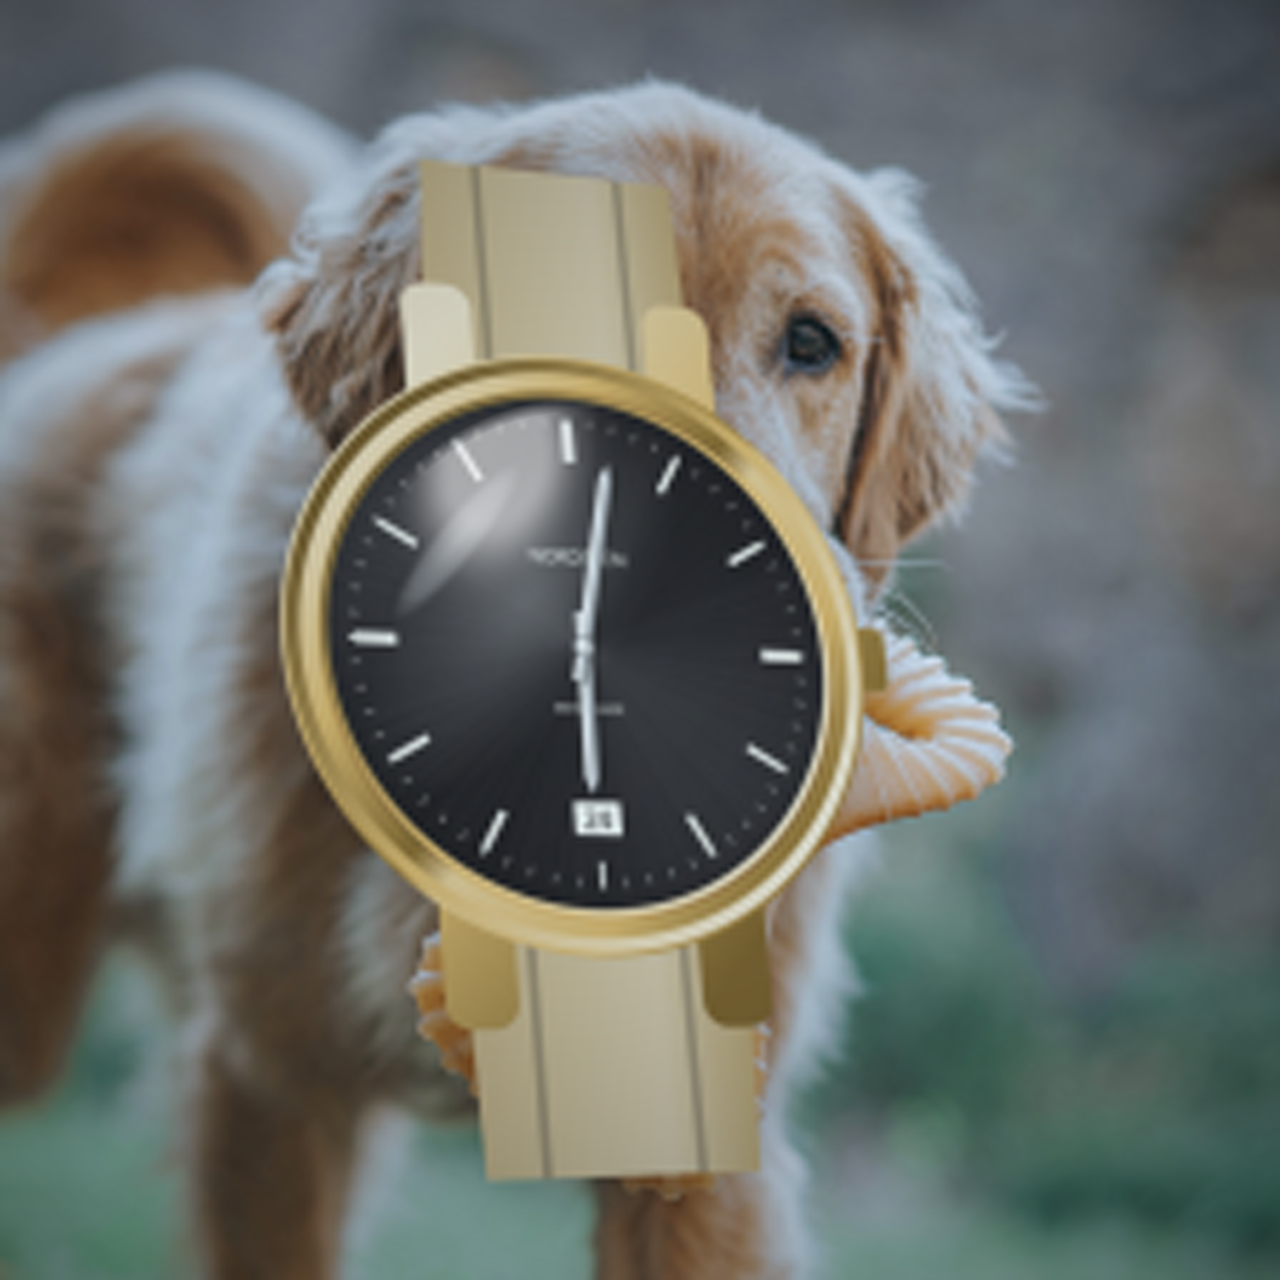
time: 6:02
